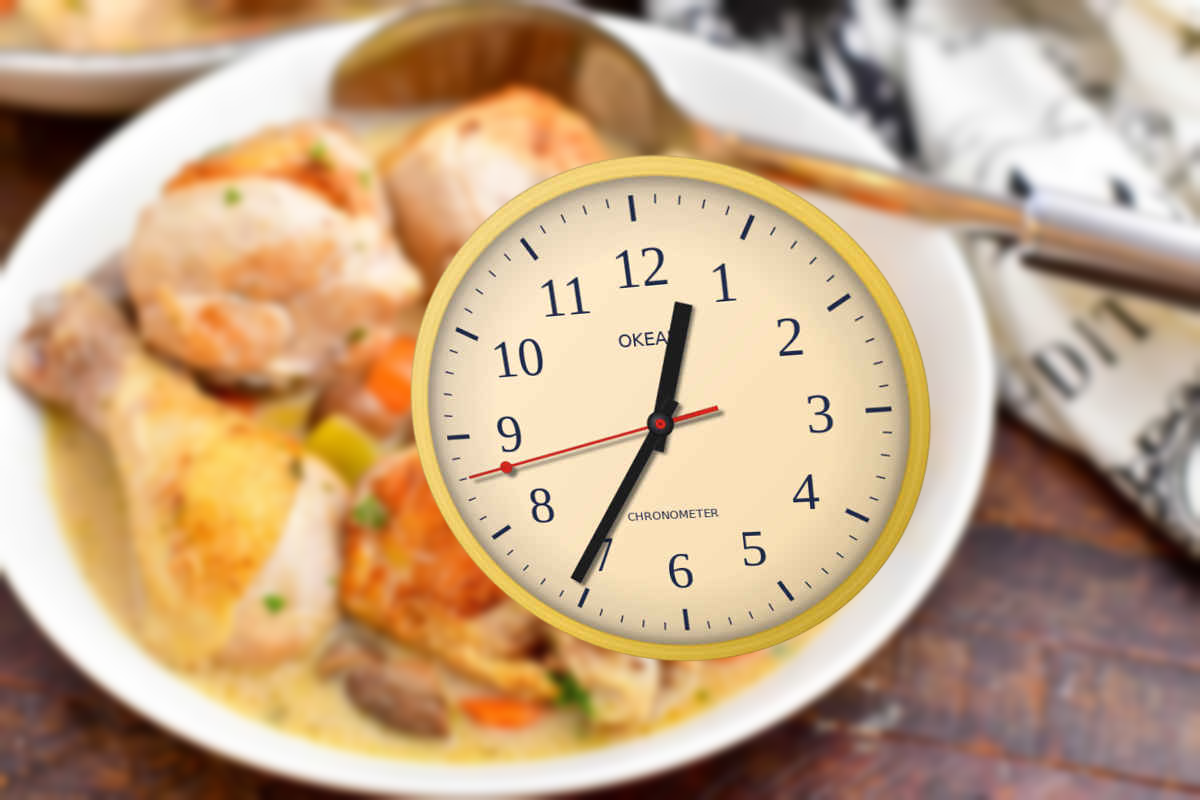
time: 12:35:43
